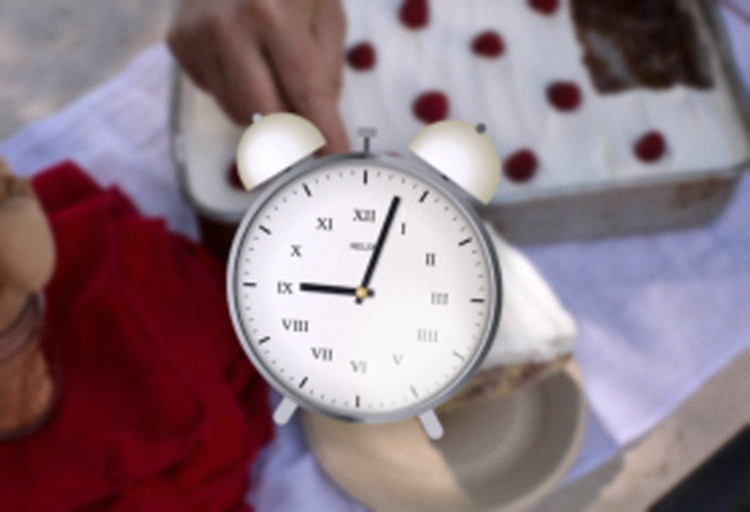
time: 9:03
